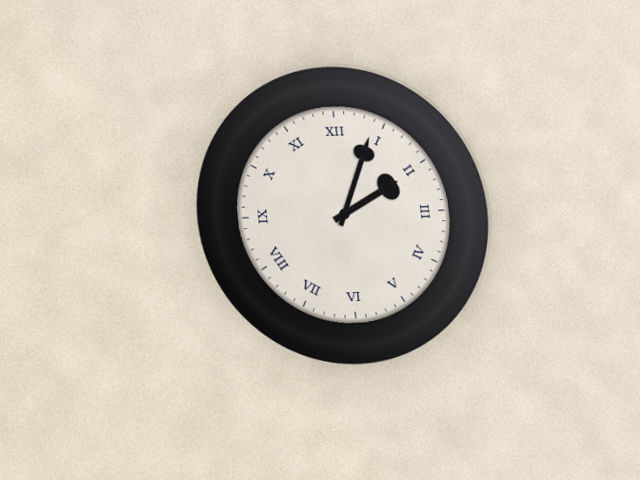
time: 2:04
